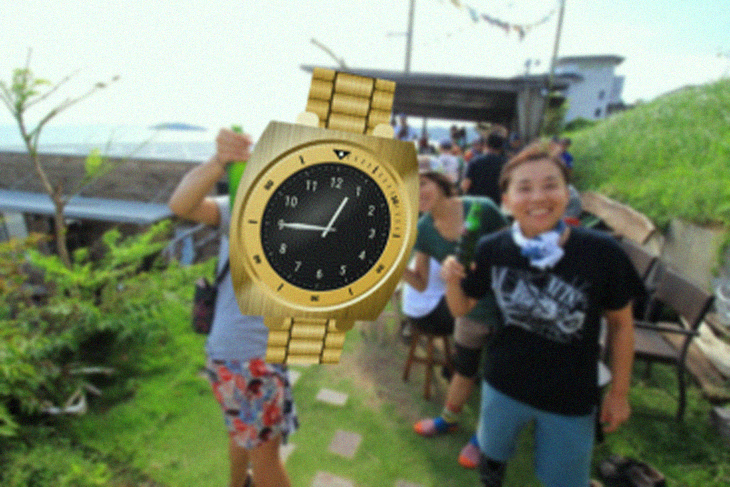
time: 12:45
